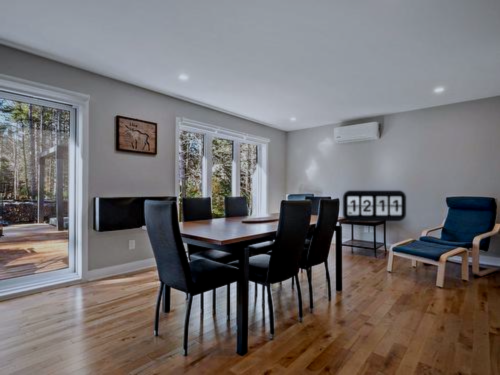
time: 12:11
